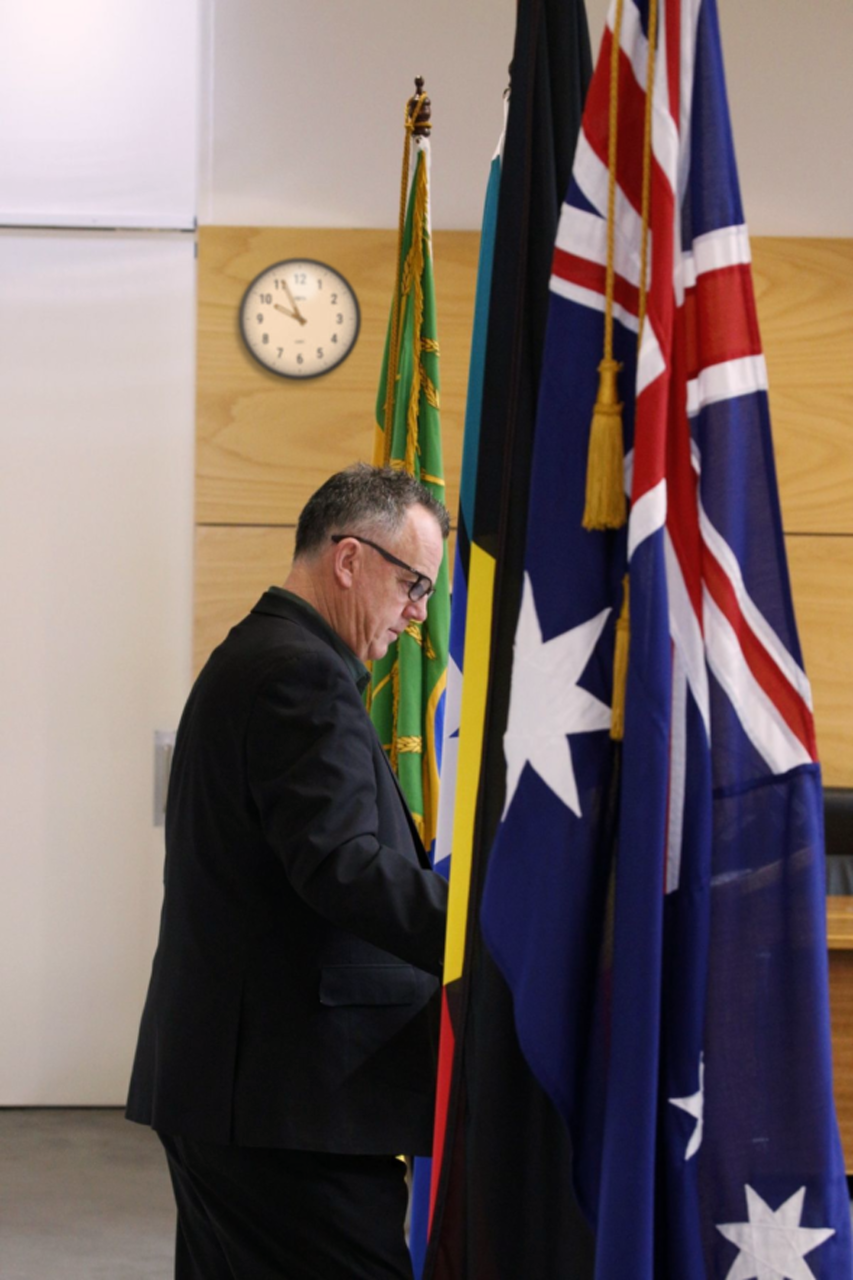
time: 9:56
